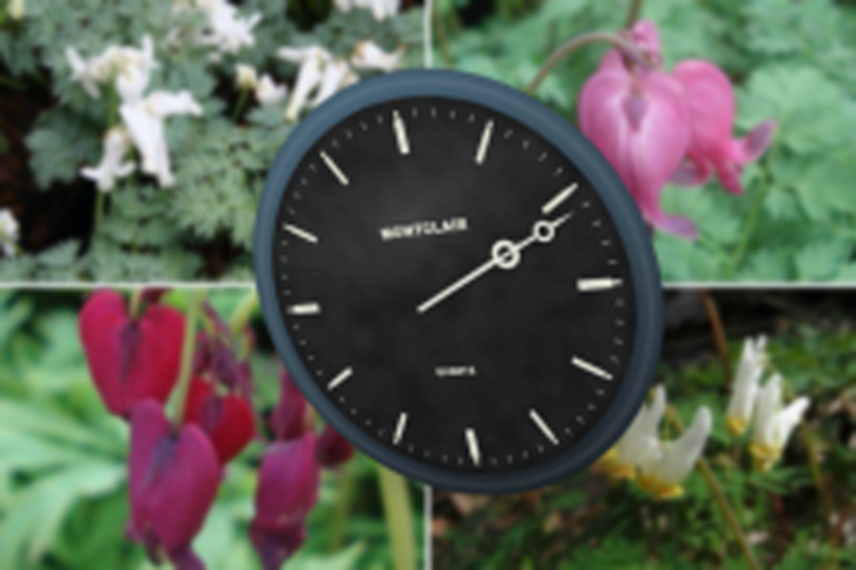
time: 2:11
